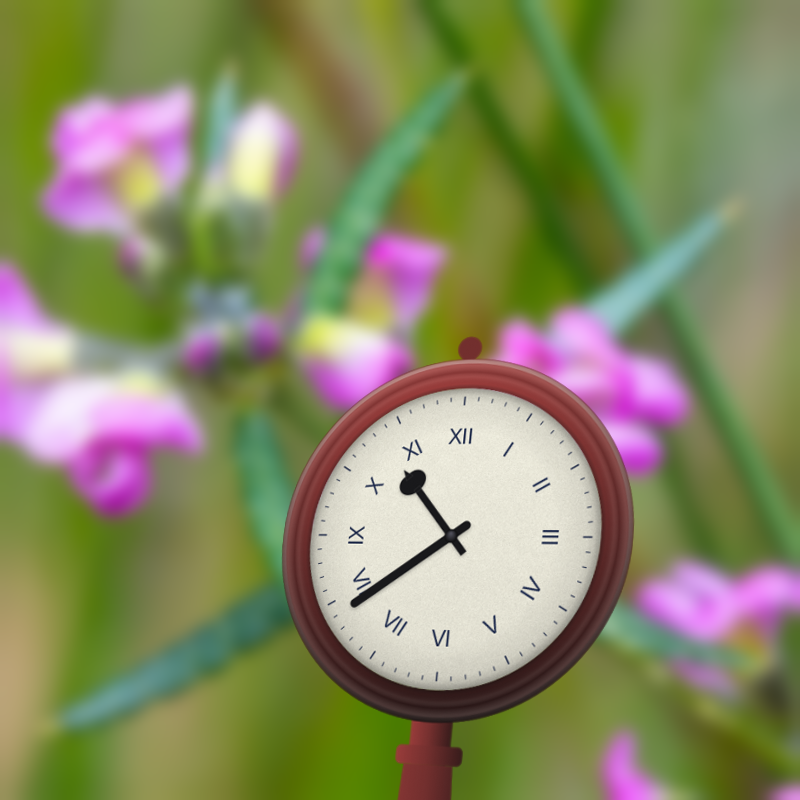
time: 10:39
